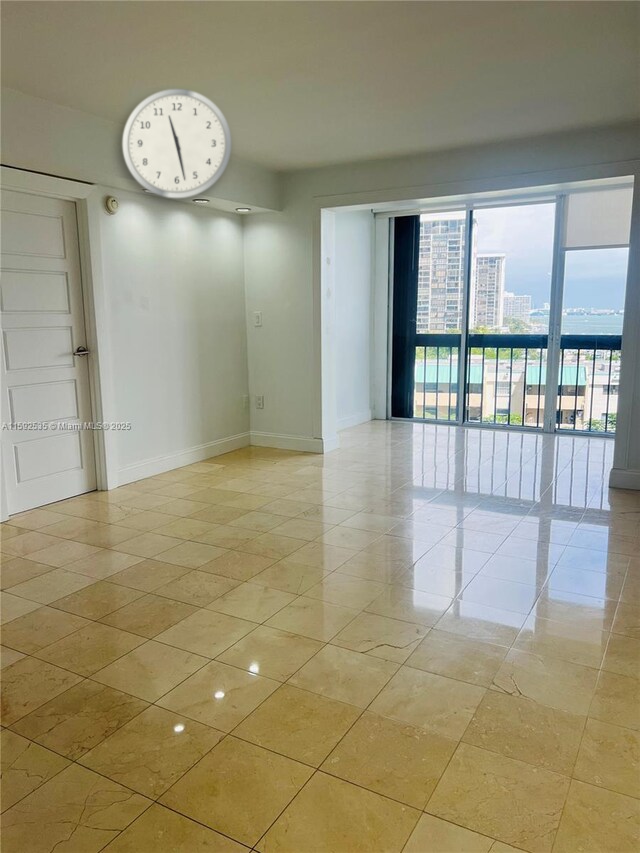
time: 11:28
